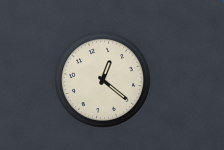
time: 1:25
